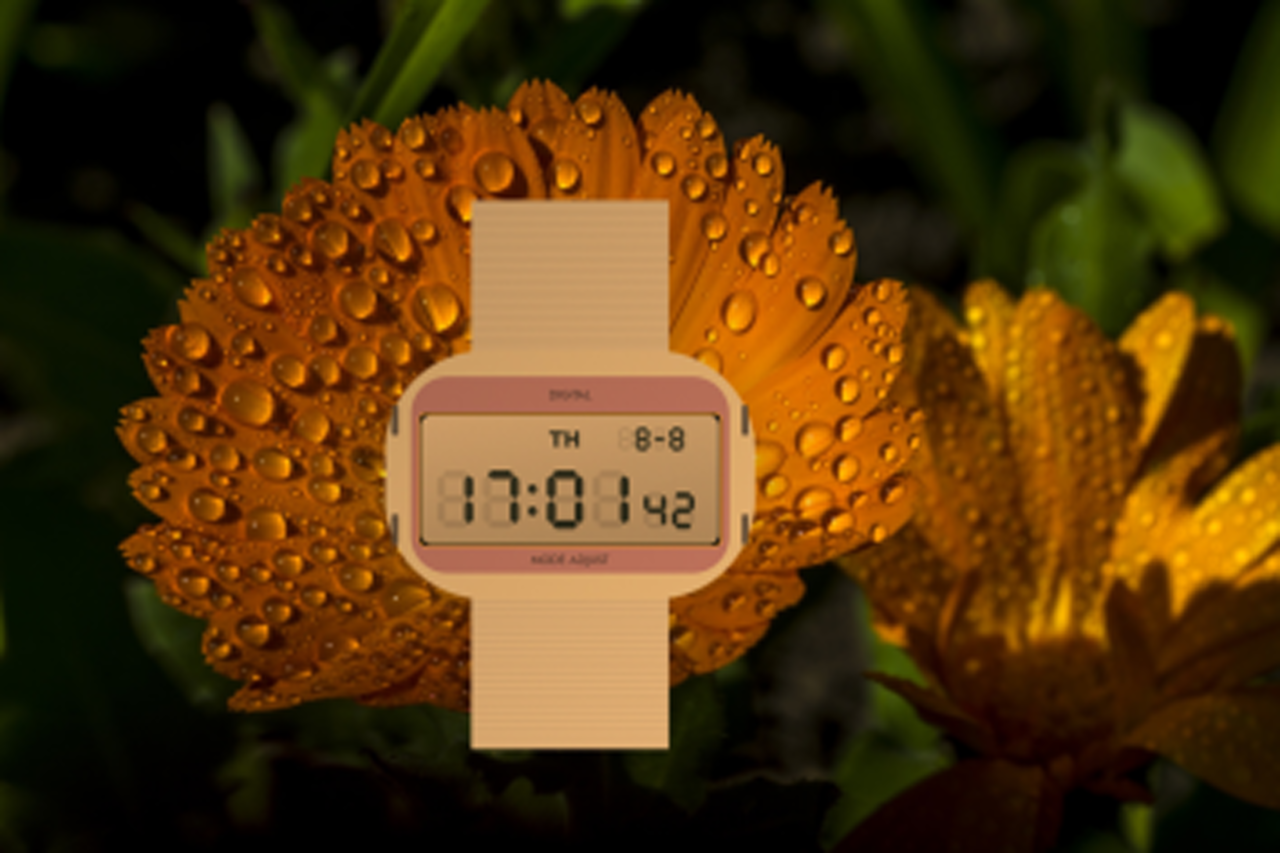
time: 17:01:42
